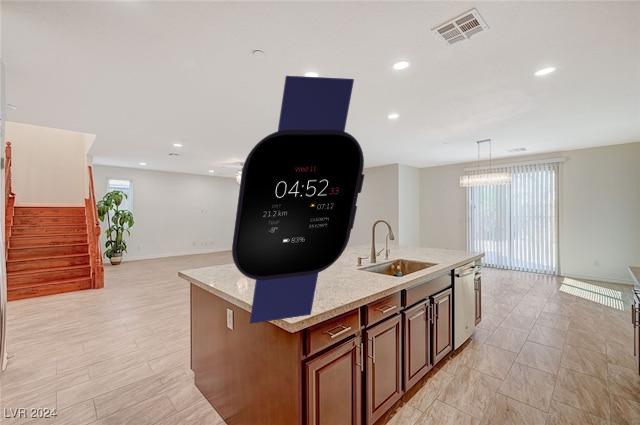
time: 4:52:33
